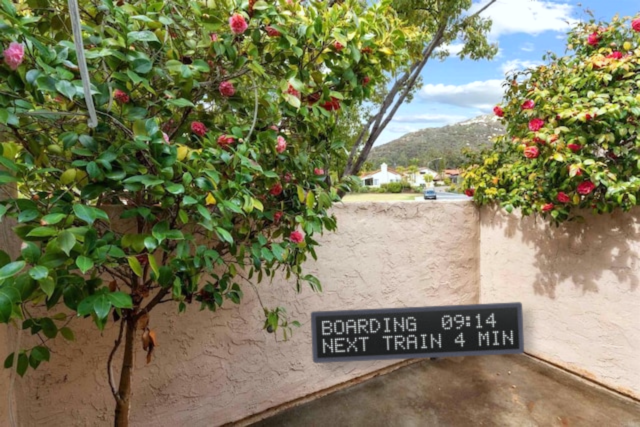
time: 9:14
